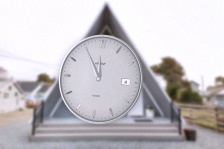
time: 11:55
